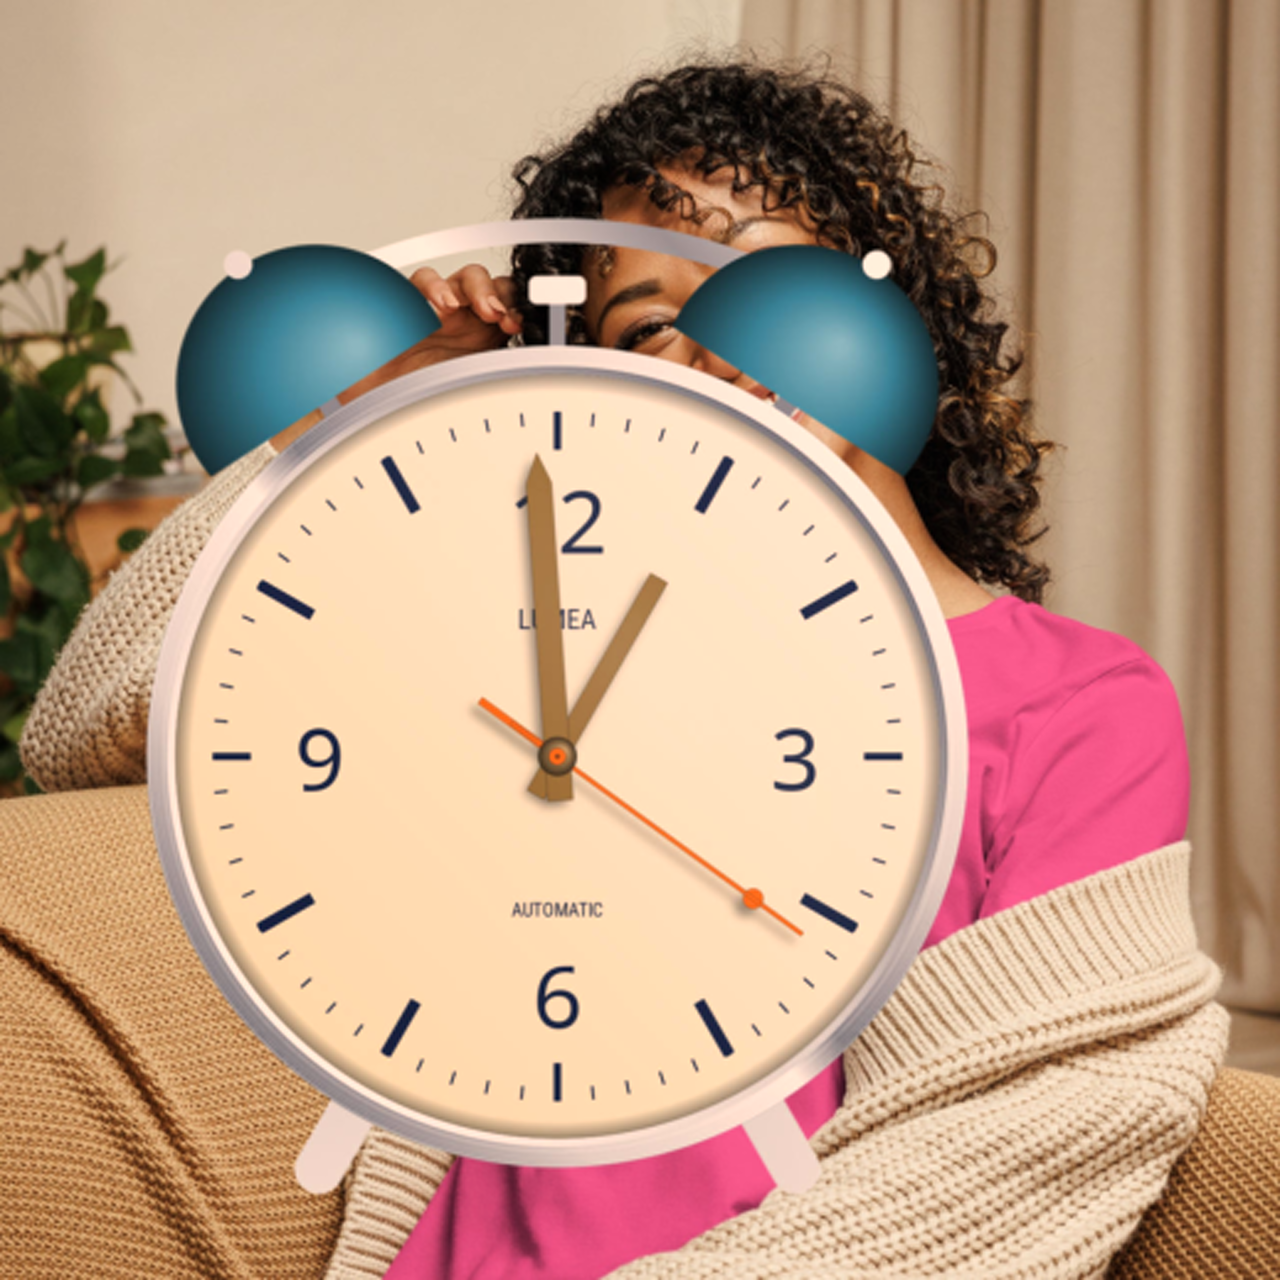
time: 12:59:21
